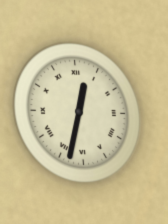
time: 12:33
